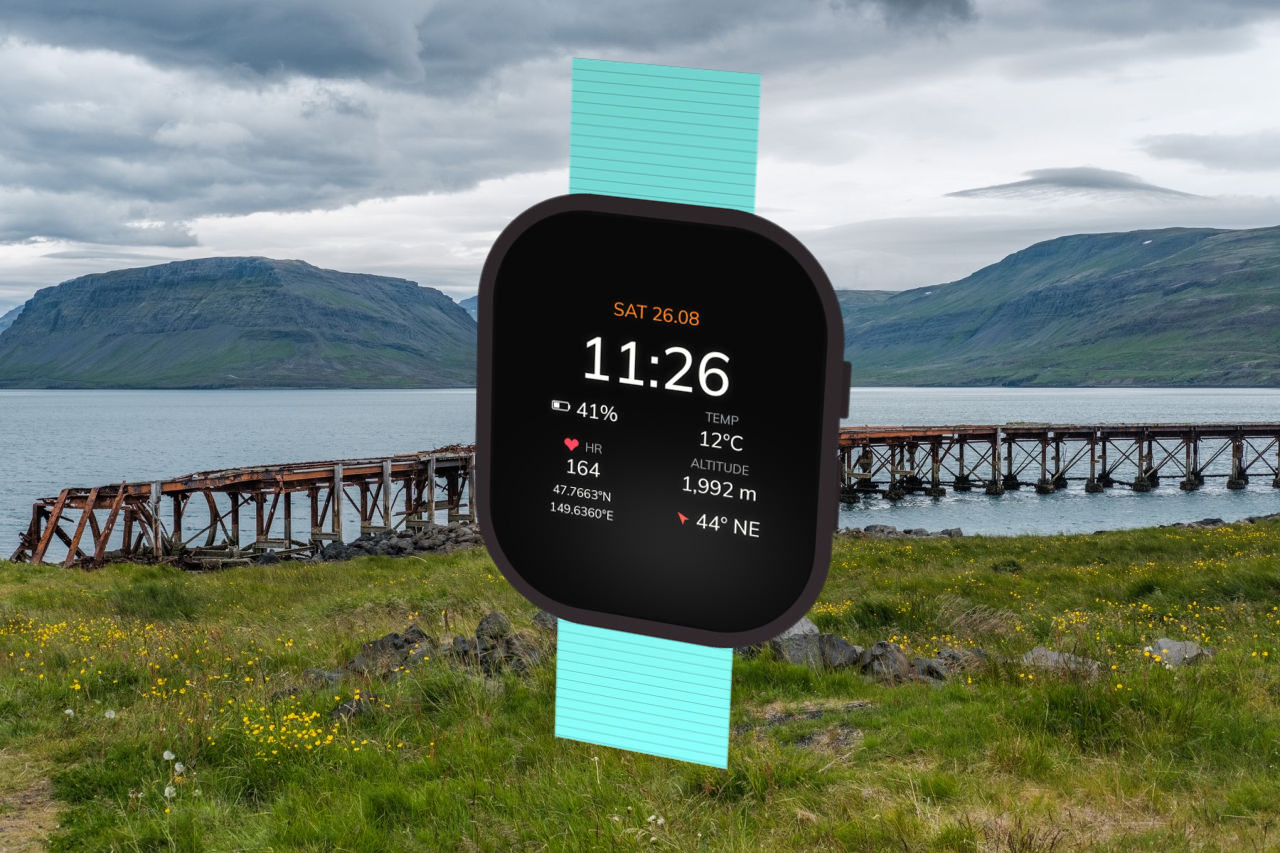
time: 11:26
